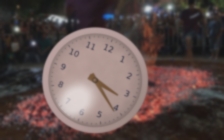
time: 3:21
